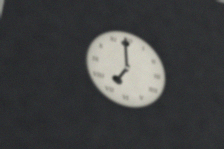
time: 6:59
